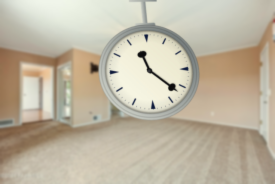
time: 11:22
